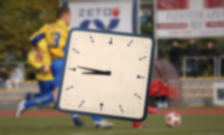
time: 8:46
